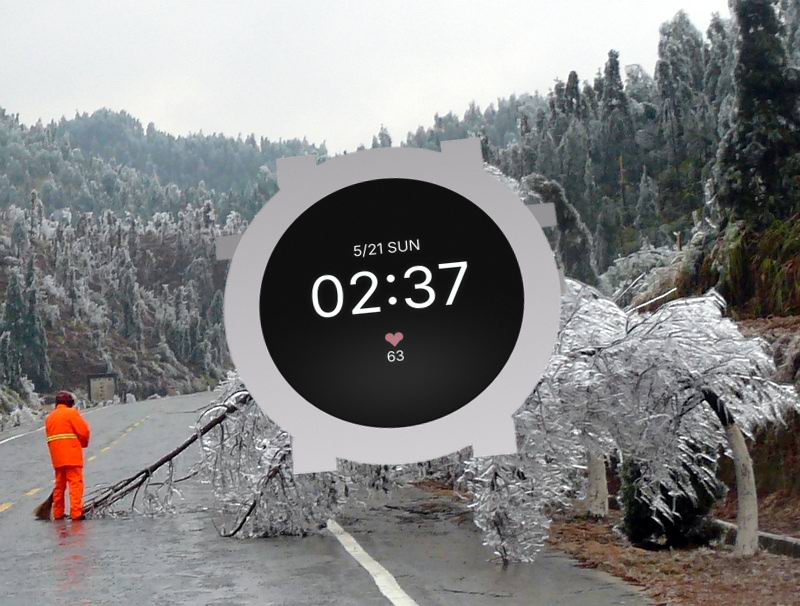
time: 2:37
